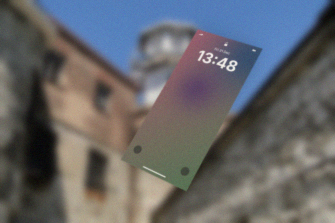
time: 13:48
